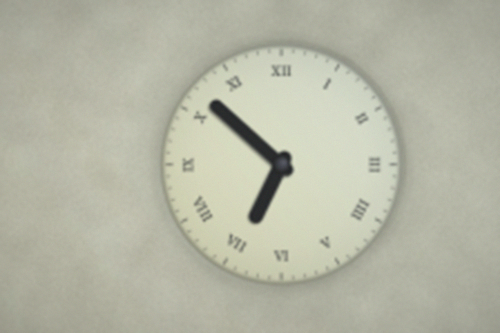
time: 6:52
